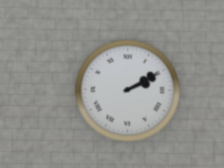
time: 2:10
